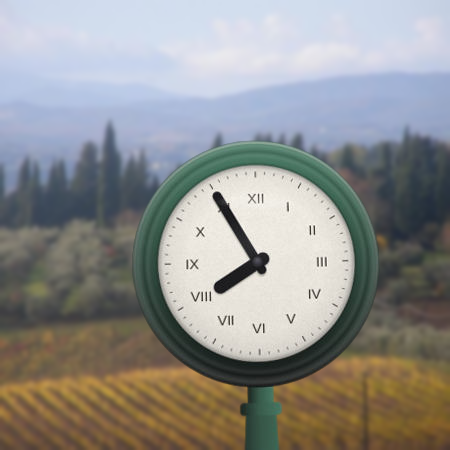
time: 7:55
